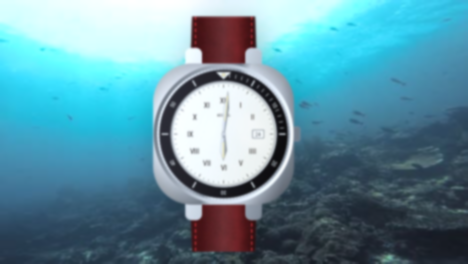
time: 6:01
